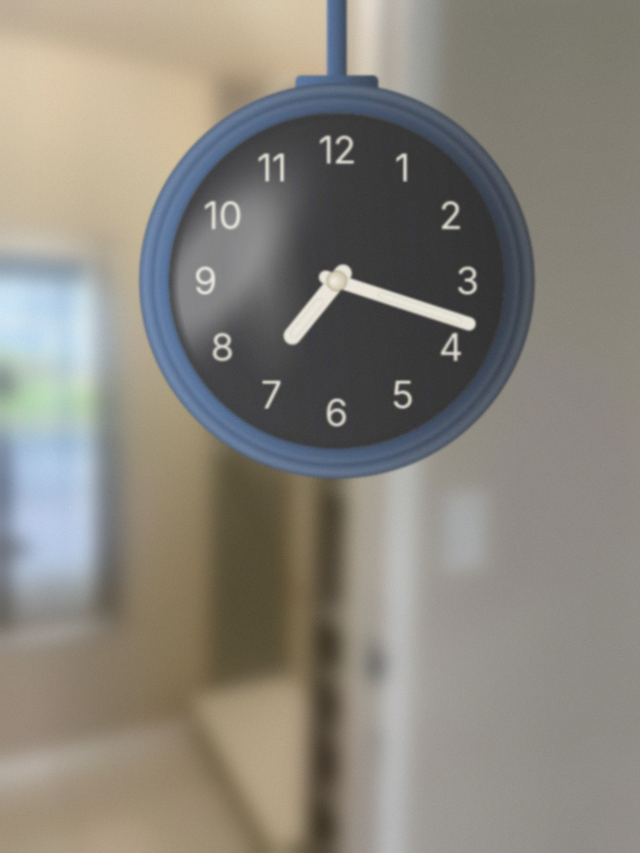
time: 7:18
